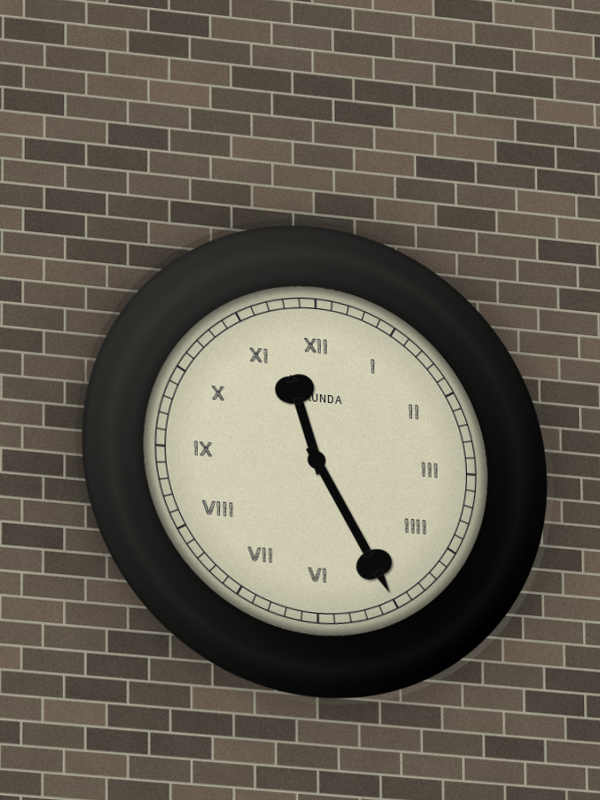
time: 11:25
